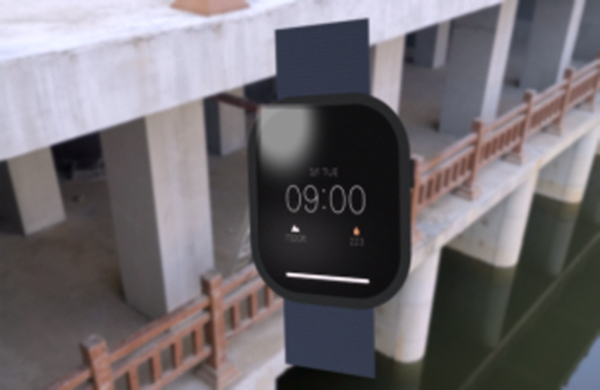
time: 9:00
